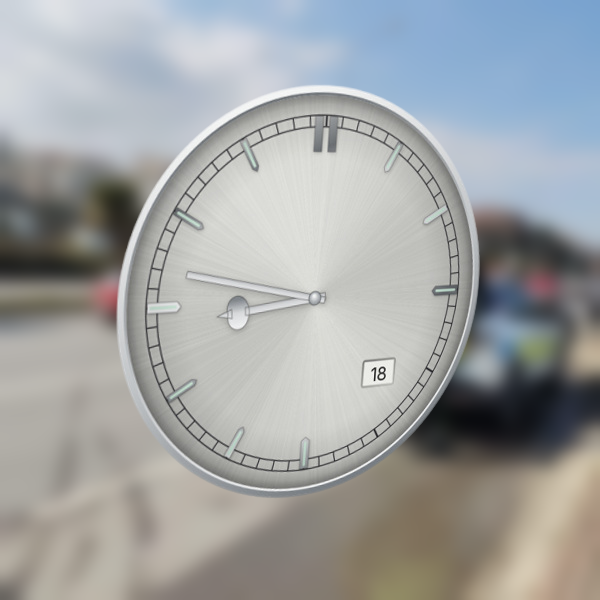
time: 8:47
